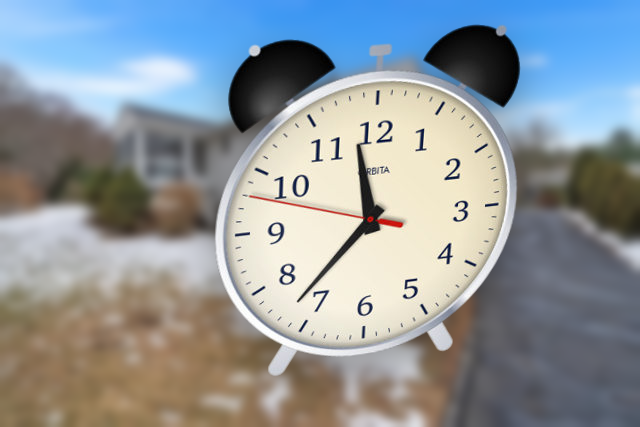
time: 11:36:48
